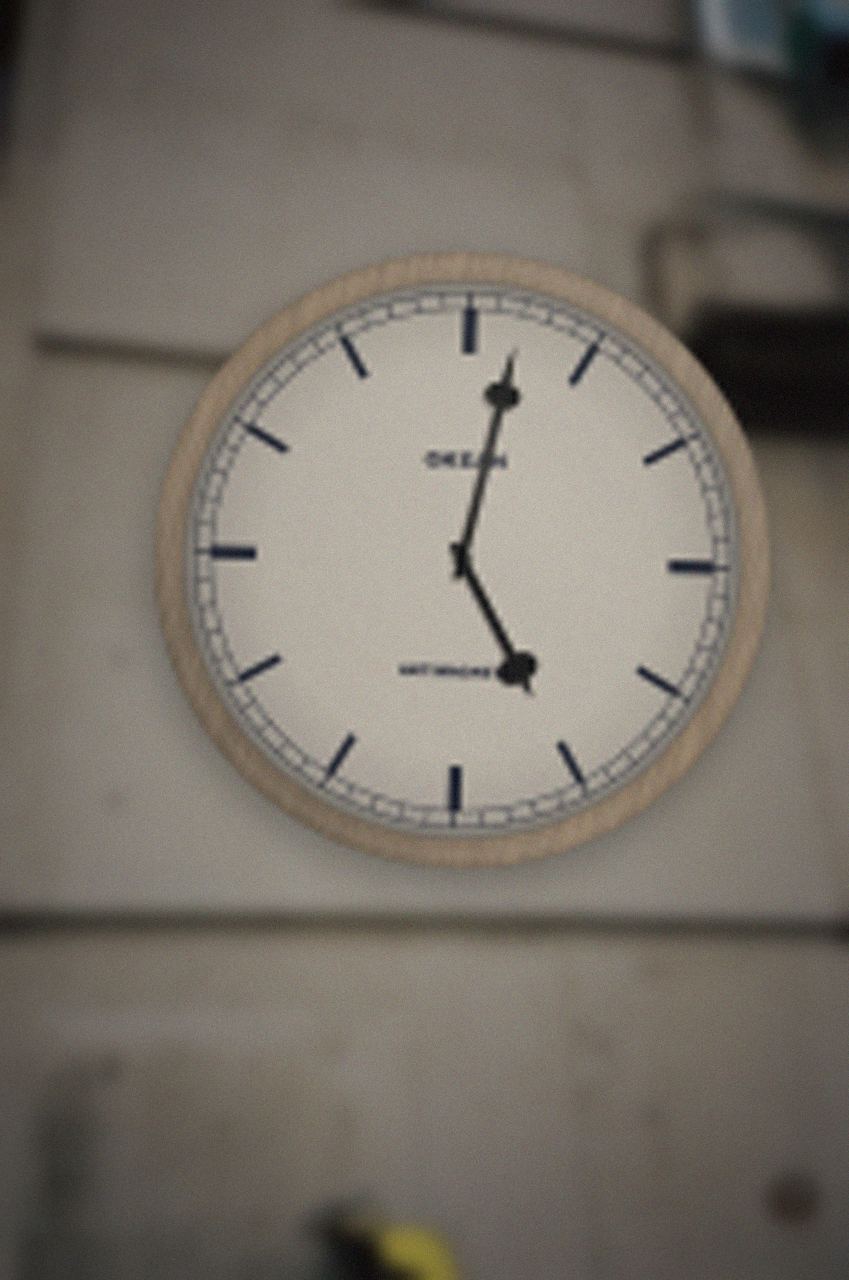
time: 5:02
